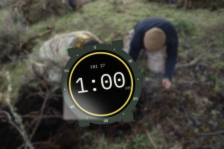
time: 1:00
